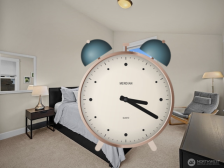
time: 3:20
